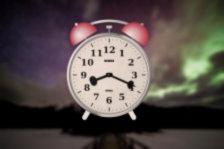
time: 8:19
